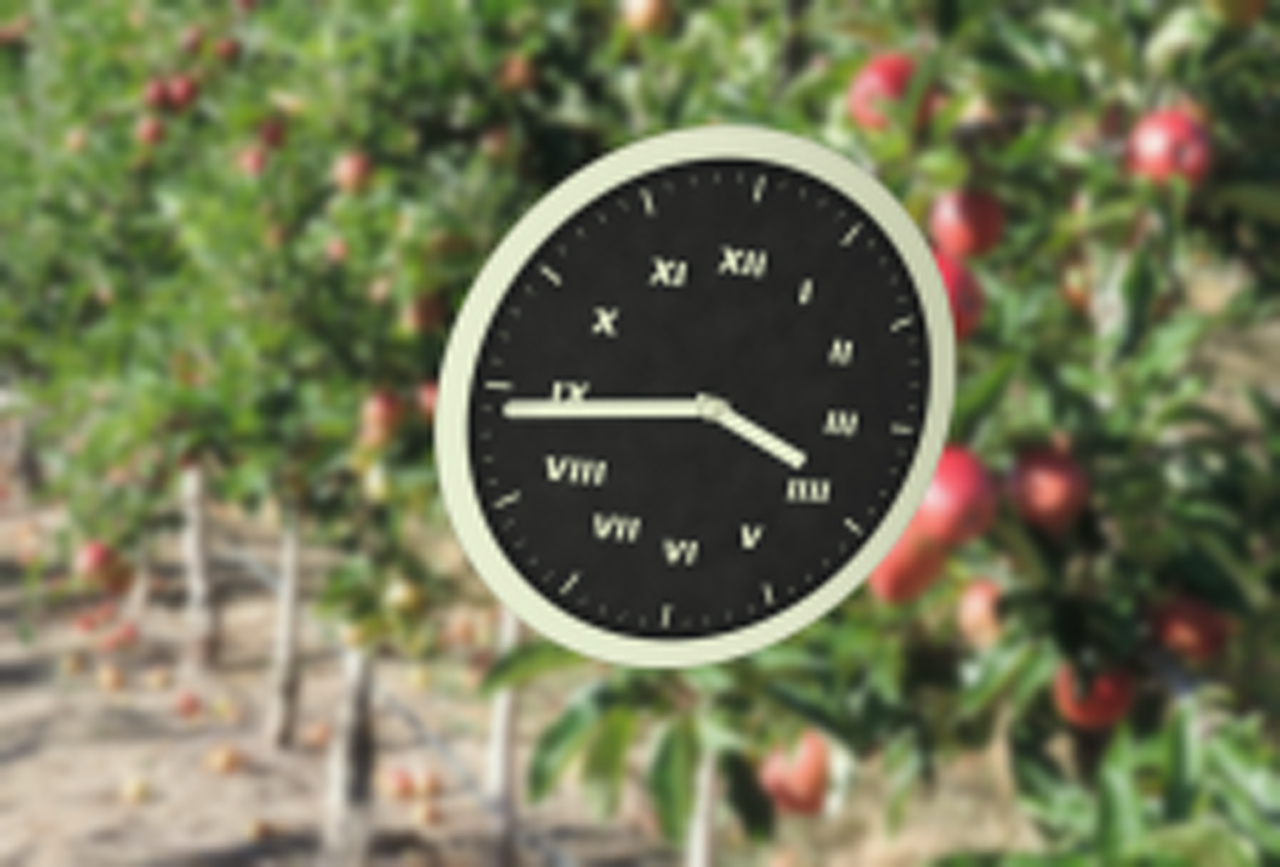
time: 3:44
